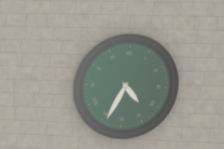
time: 4:34
